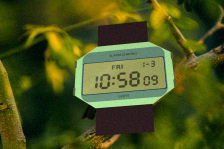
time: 10:58:09
